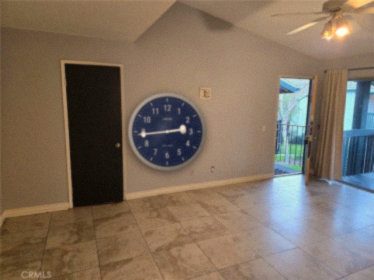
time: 2:44
